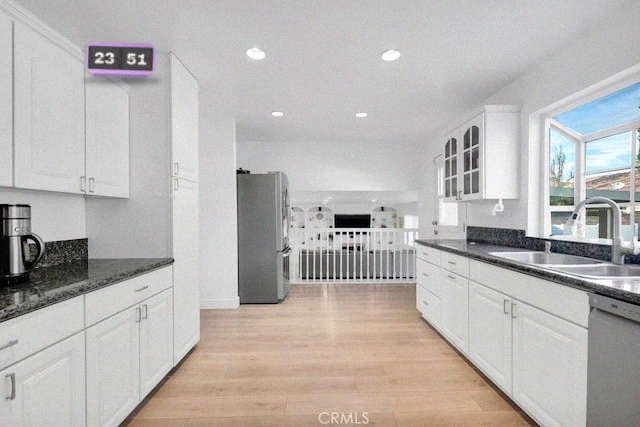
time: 23:51
